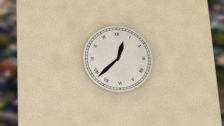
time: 12:38
